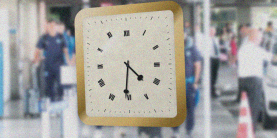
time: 4:31
